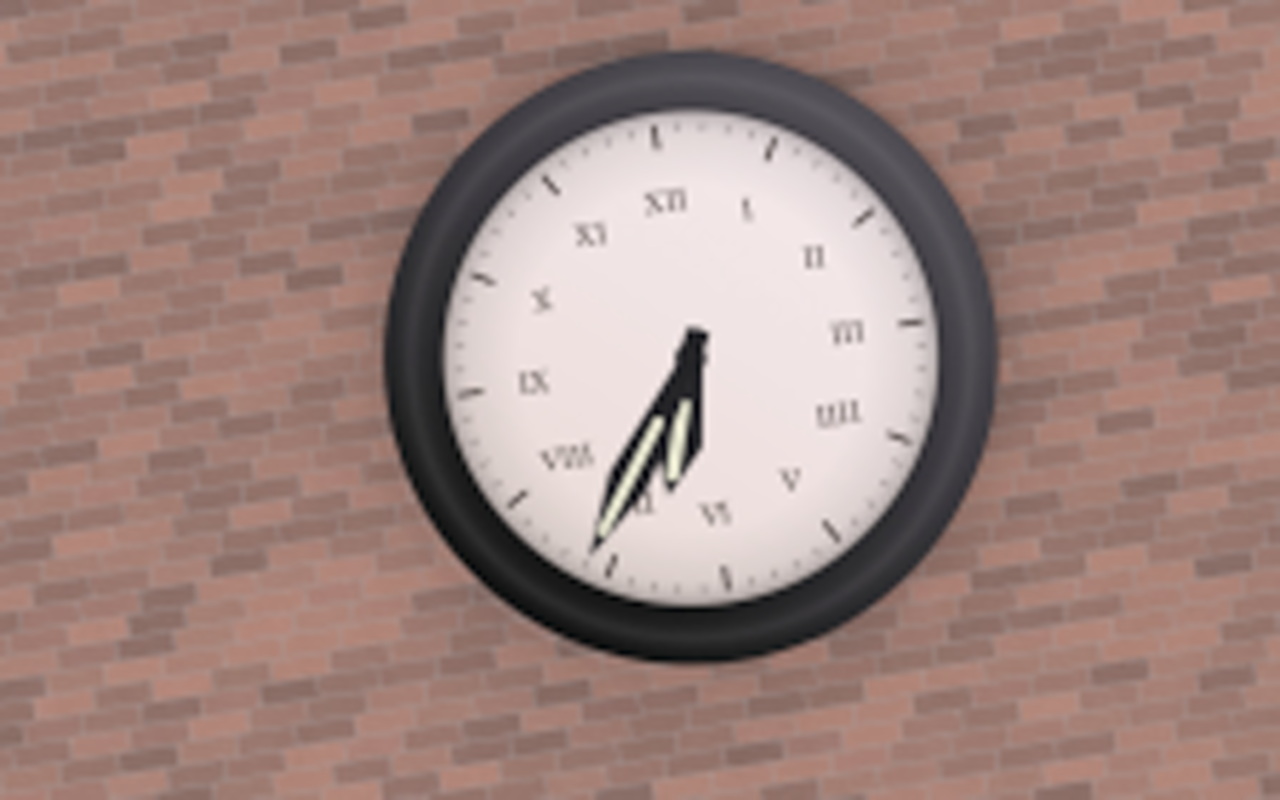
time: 6:36
